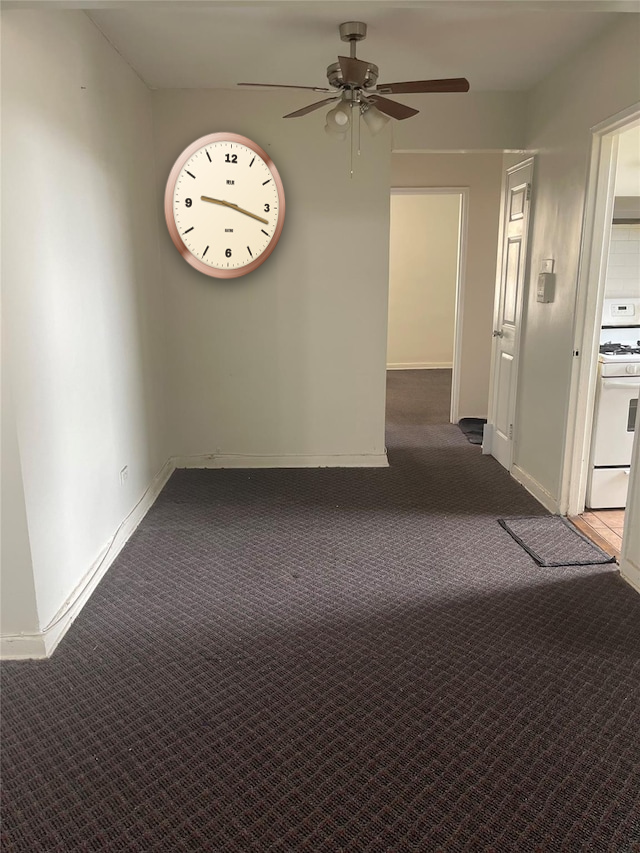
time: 9:18
